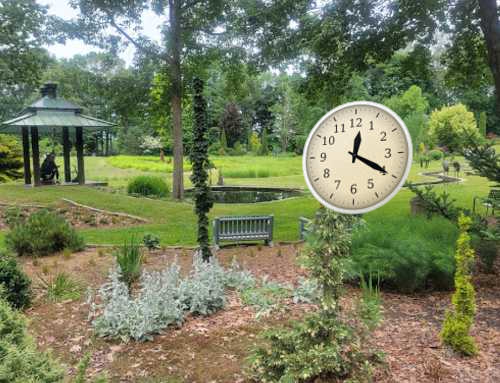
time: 12:20
